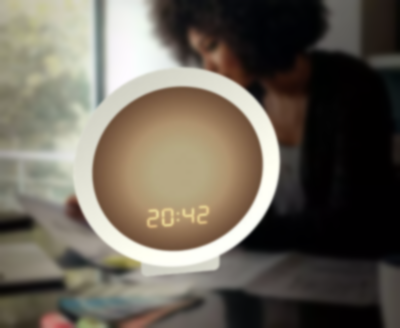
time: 20:42
